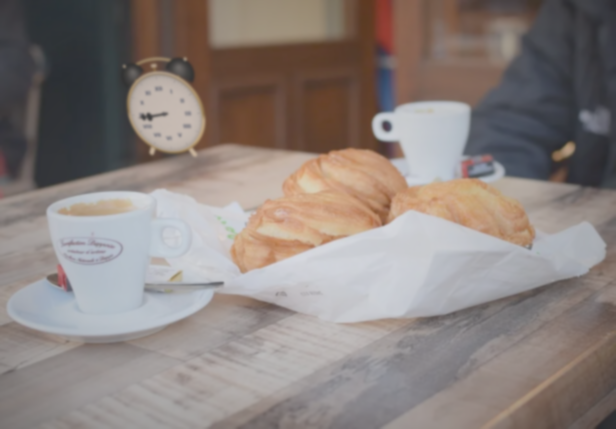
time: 8:44
